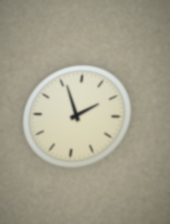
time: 1:56
